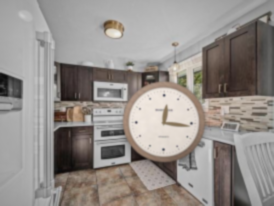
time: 12:16
